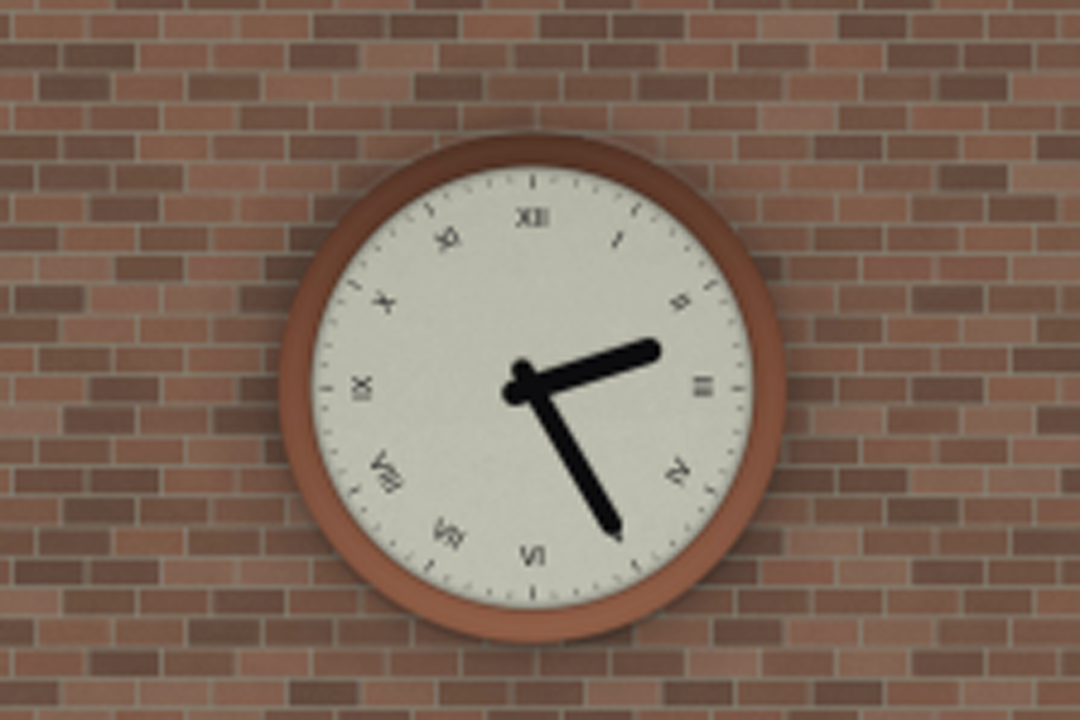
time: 2:25
